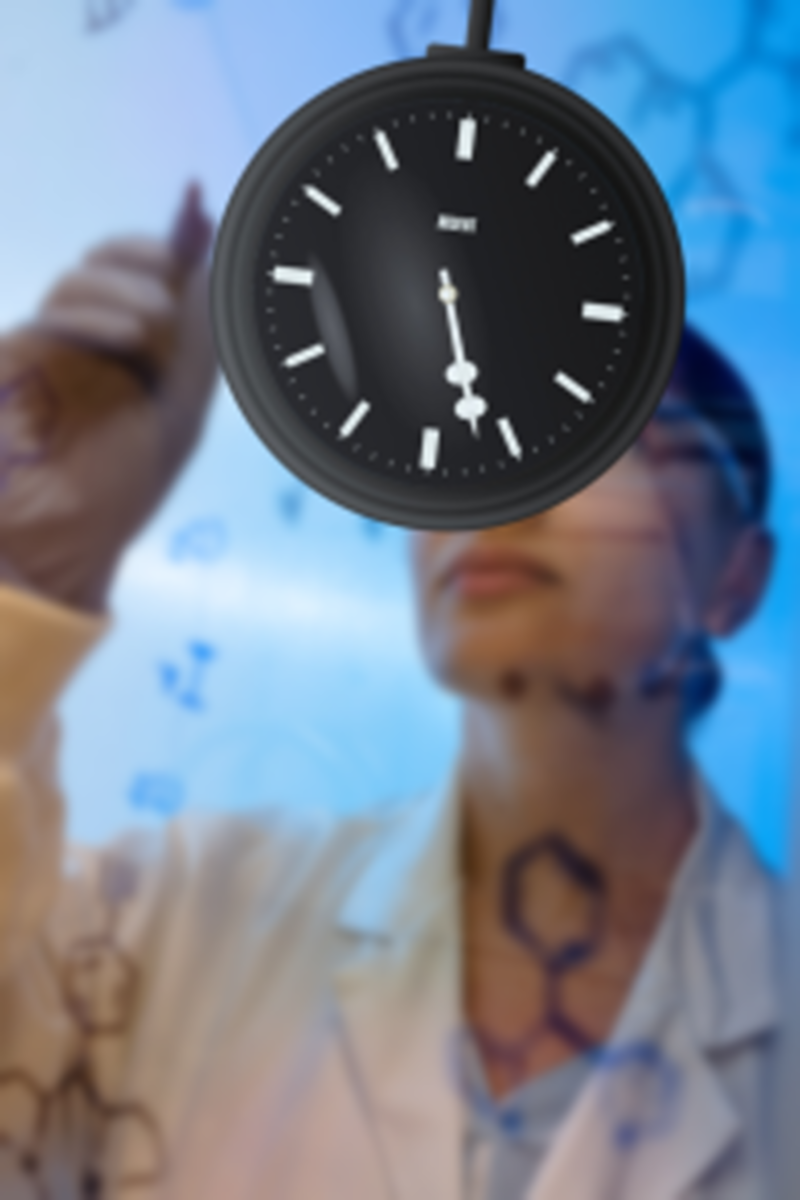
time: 5:27
